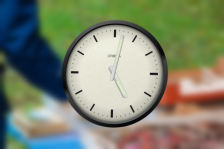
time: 5:02
